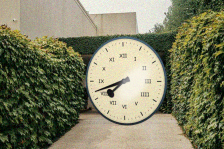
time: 7:42
